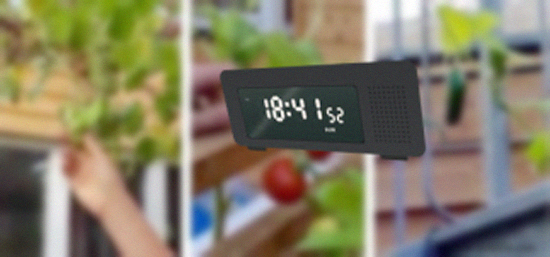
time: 18:41:52
